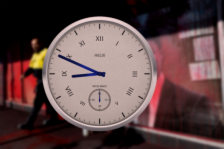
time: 8:49
